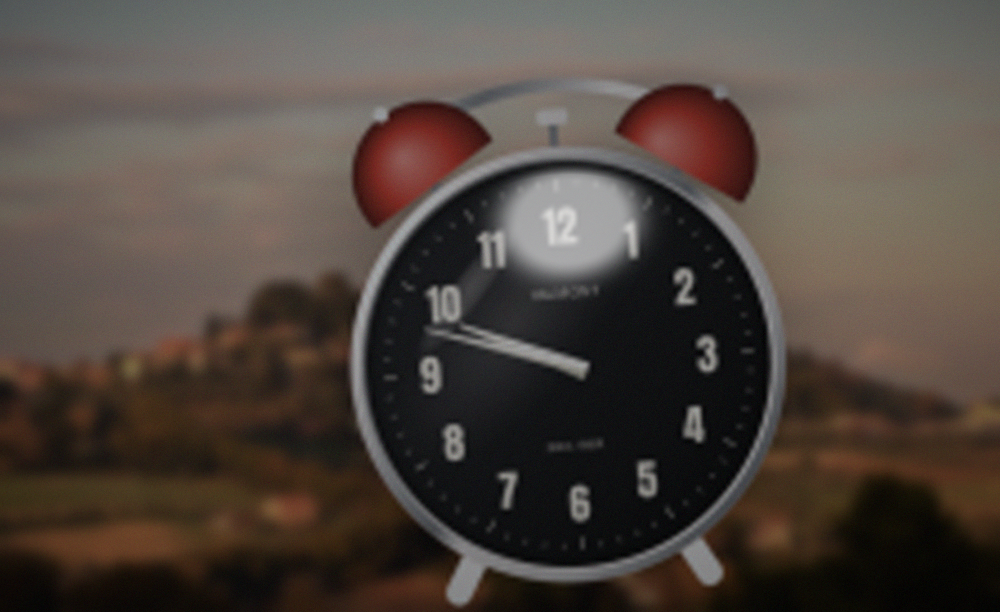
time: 9:48
